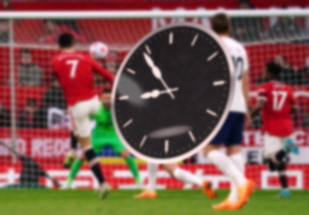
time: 8:54
